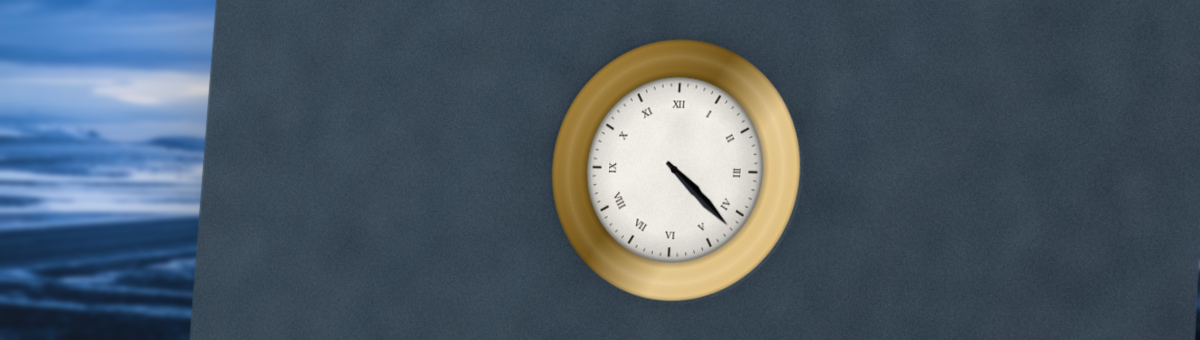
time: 4:22
